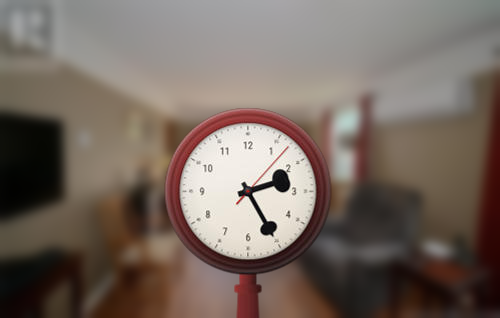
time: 2:25:07
